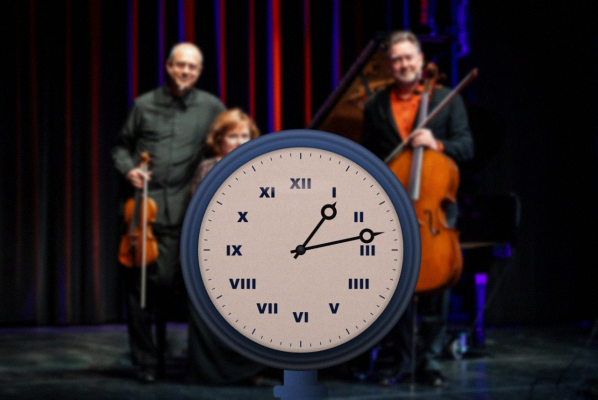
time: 1:13
